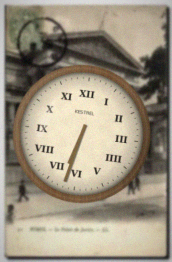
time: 6:32
